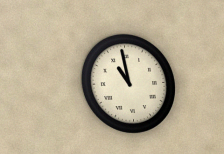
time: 10:59
